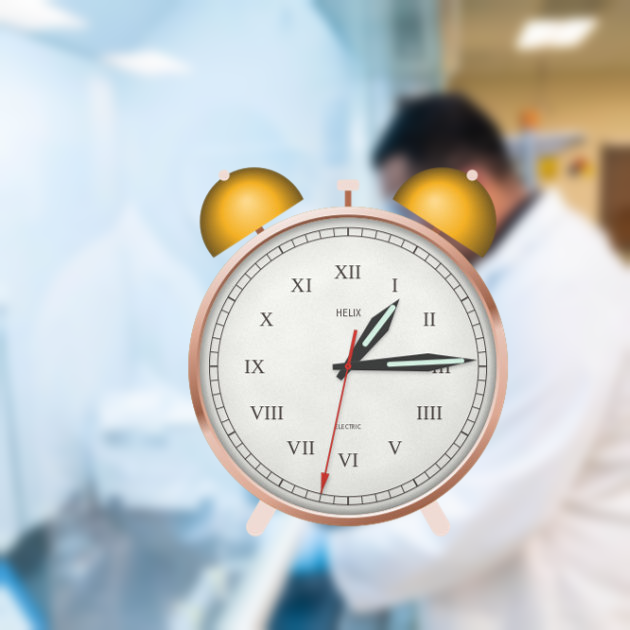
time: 1:14:32
